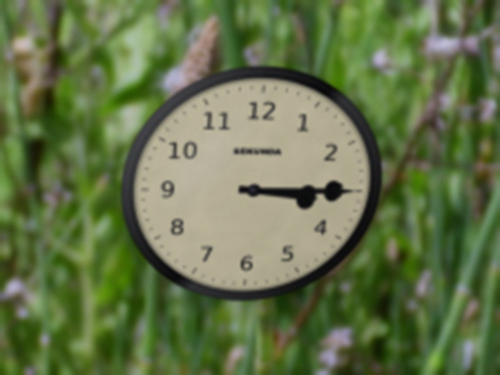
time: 3:15
